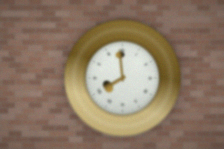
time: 7:59
